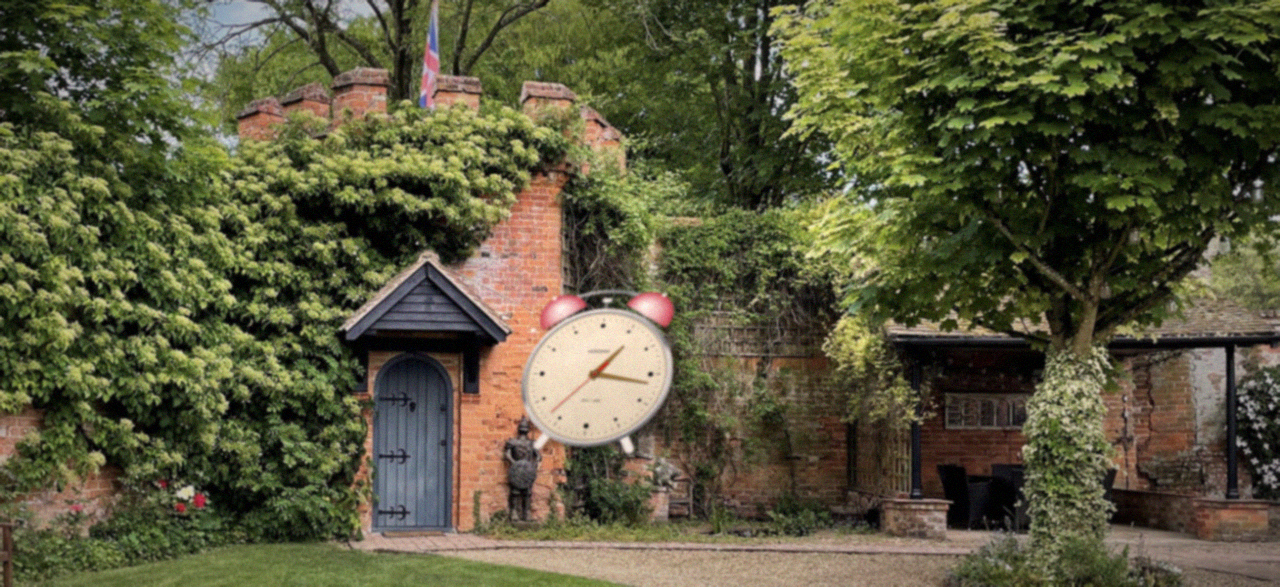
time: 1:16:37
